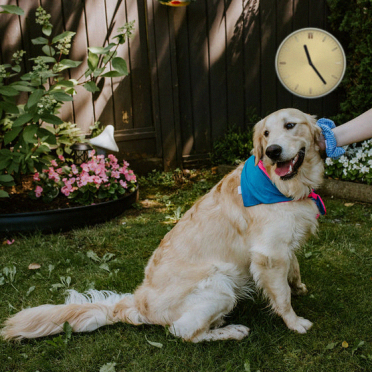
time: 11:24
